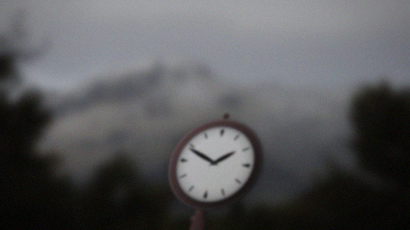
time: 1:49
